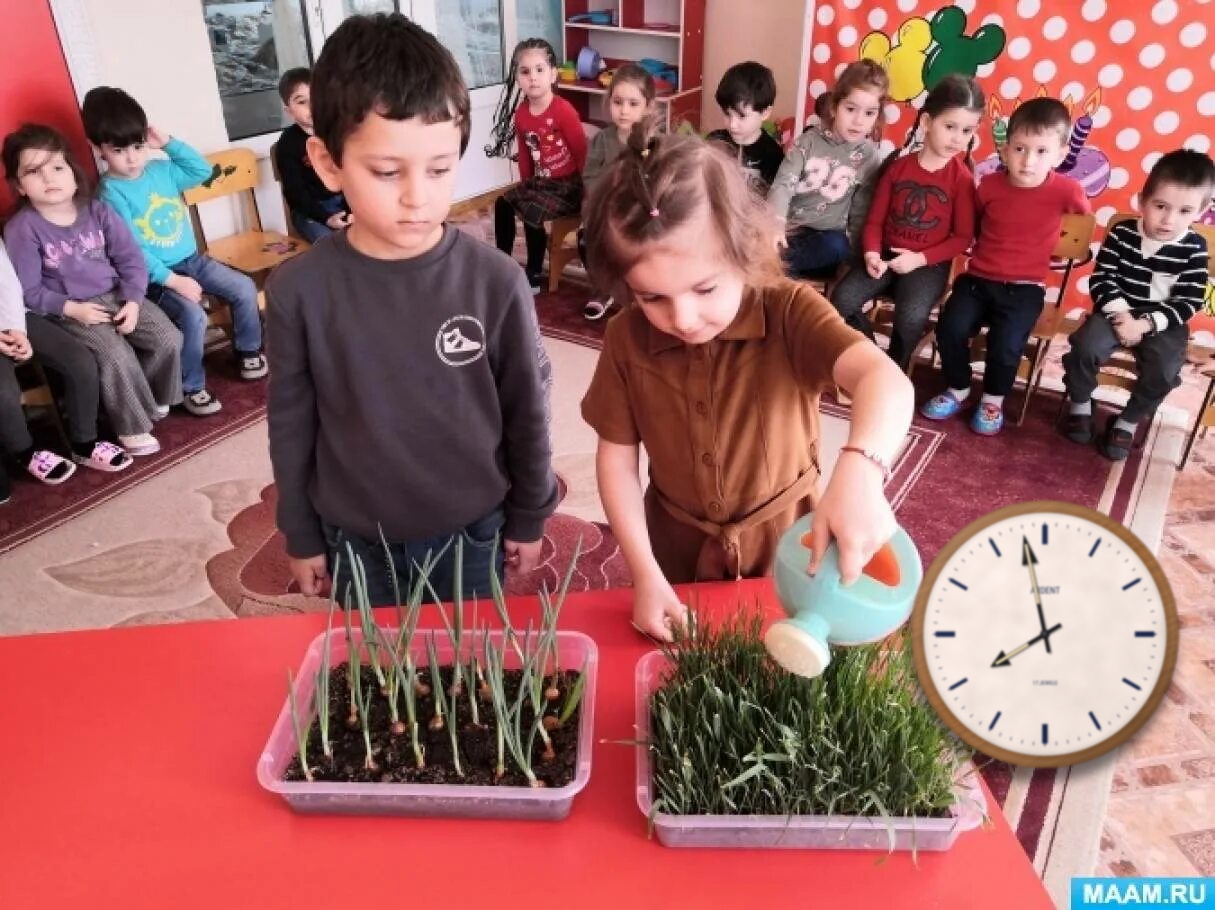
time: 7:58
